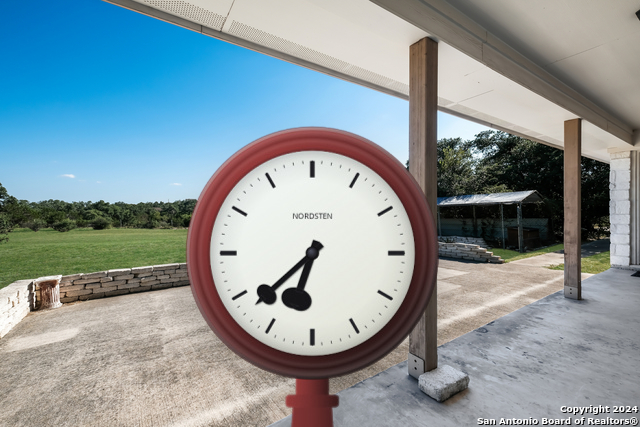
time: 6:38
